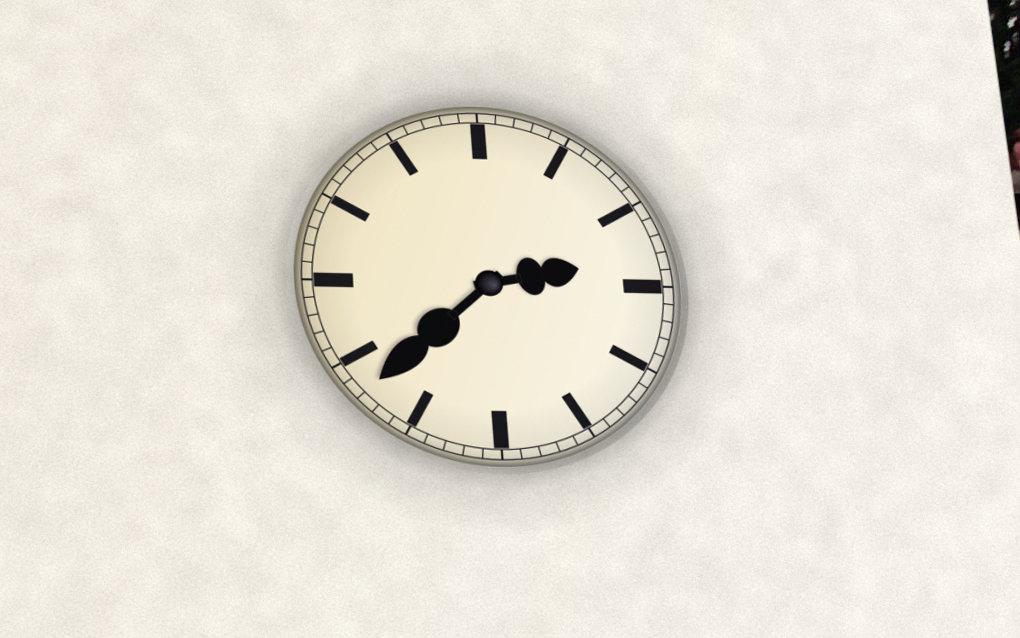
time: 2:38
